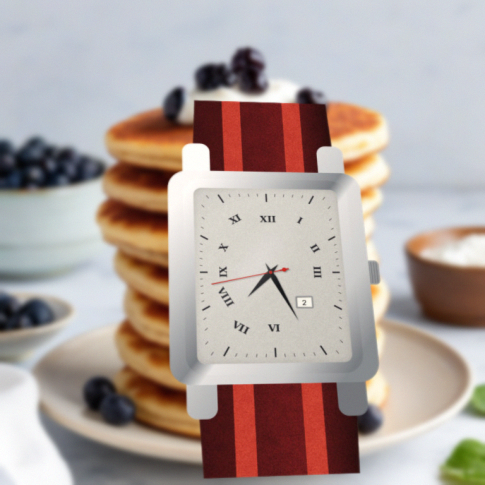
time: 7:25:43
